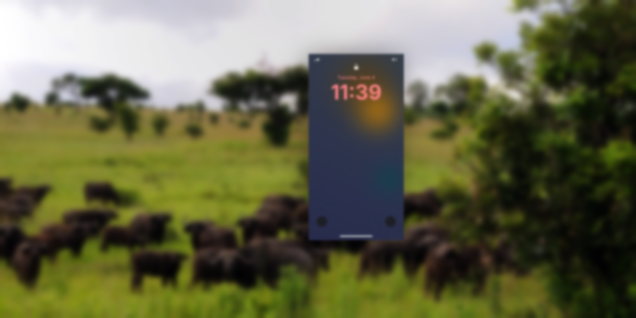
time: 11:39
